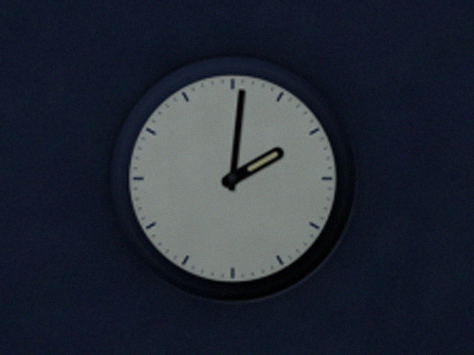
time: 2:01
